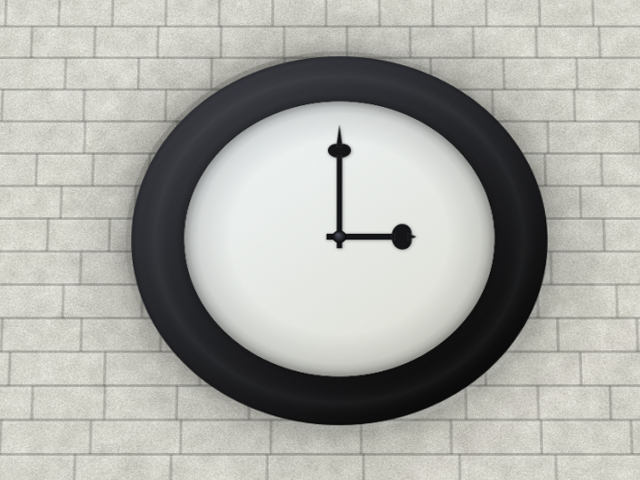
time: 3:00
